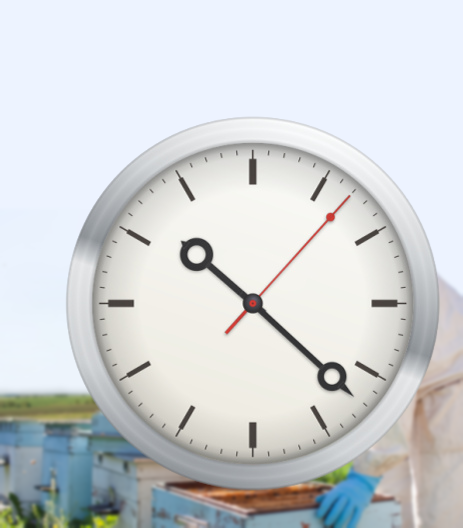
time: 10:22:07
